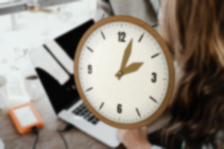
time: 2:03
